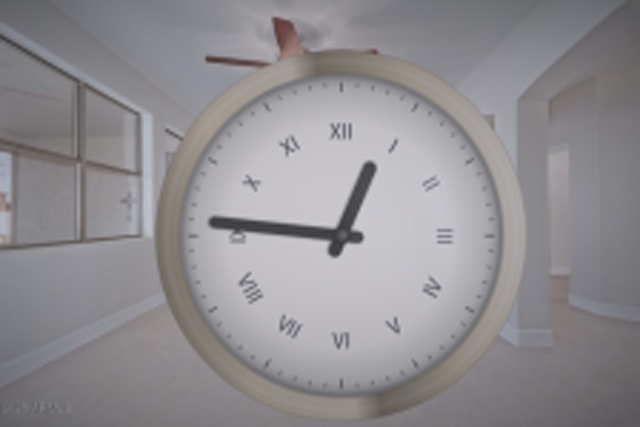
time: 12:46
